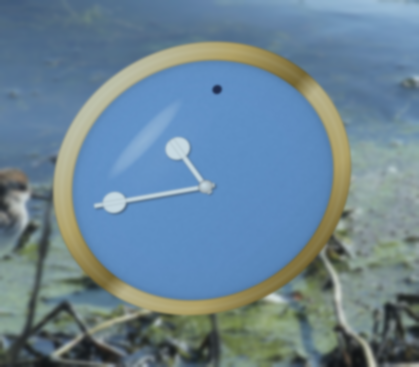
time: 10:43
